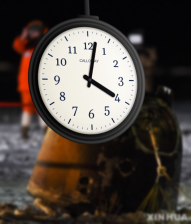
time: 4:02
